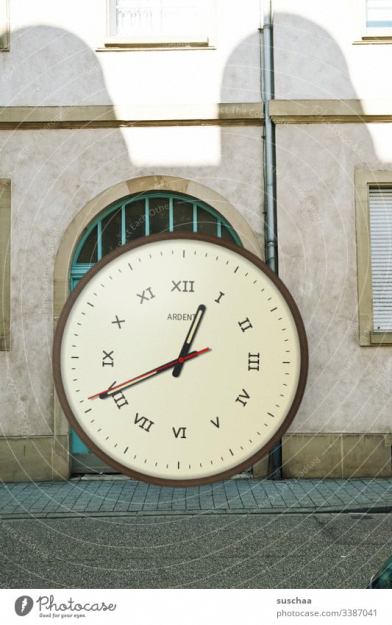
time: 12:40:41
